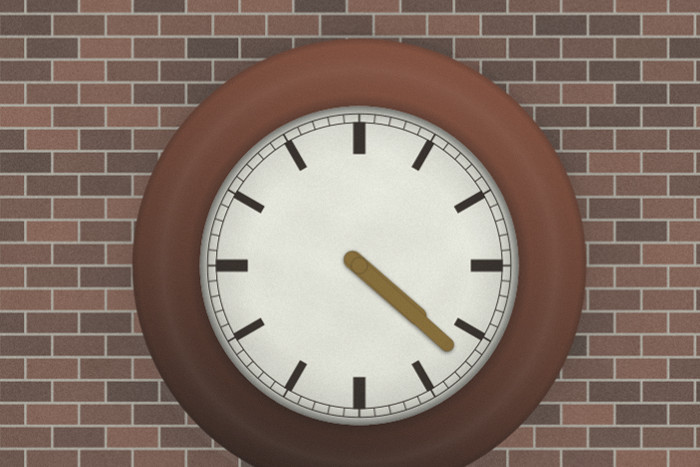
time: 4:22
